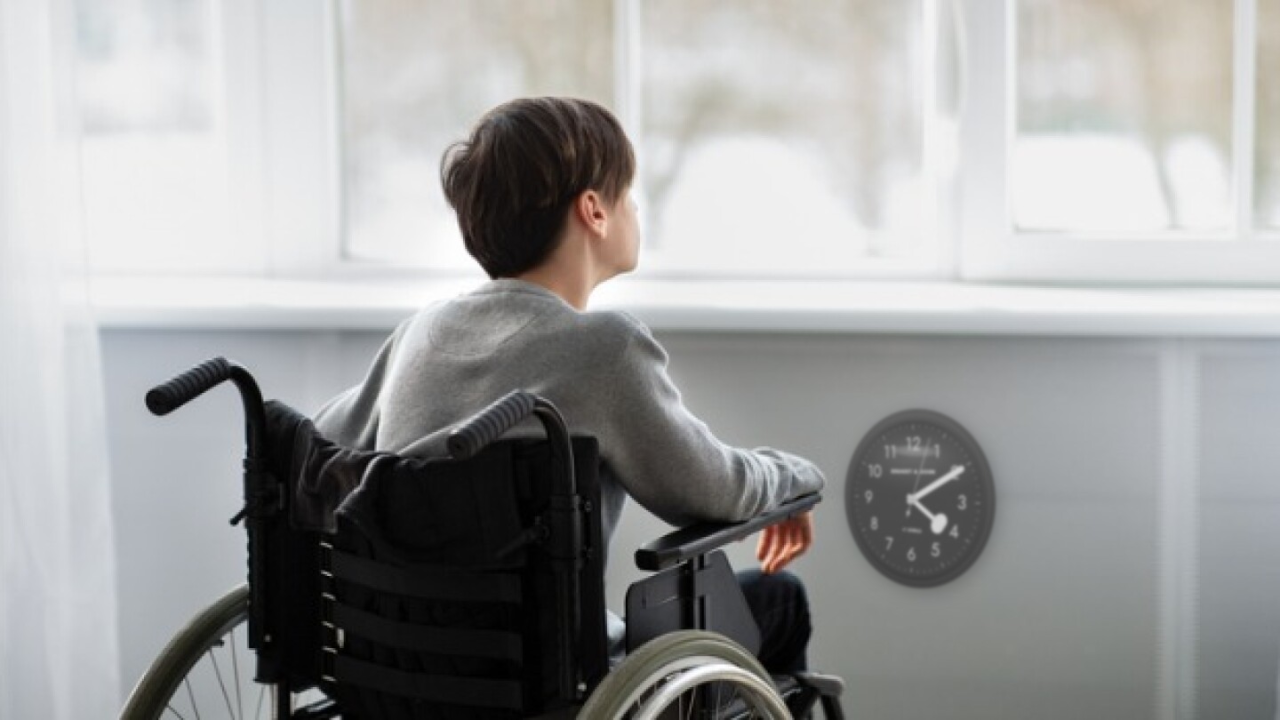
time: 4:10:03
